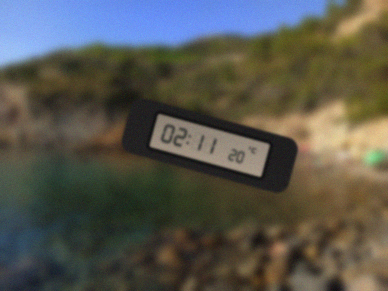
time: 2:11
